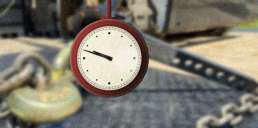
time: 9:48
